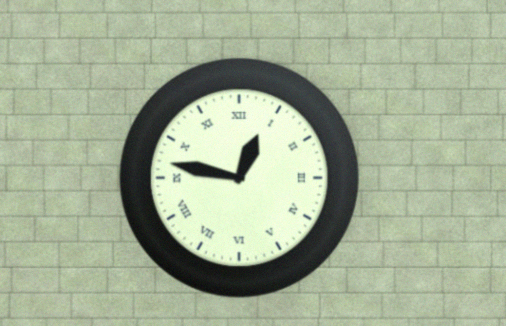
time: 12:47
